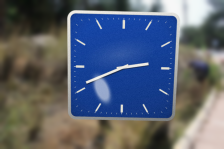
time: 2:41
